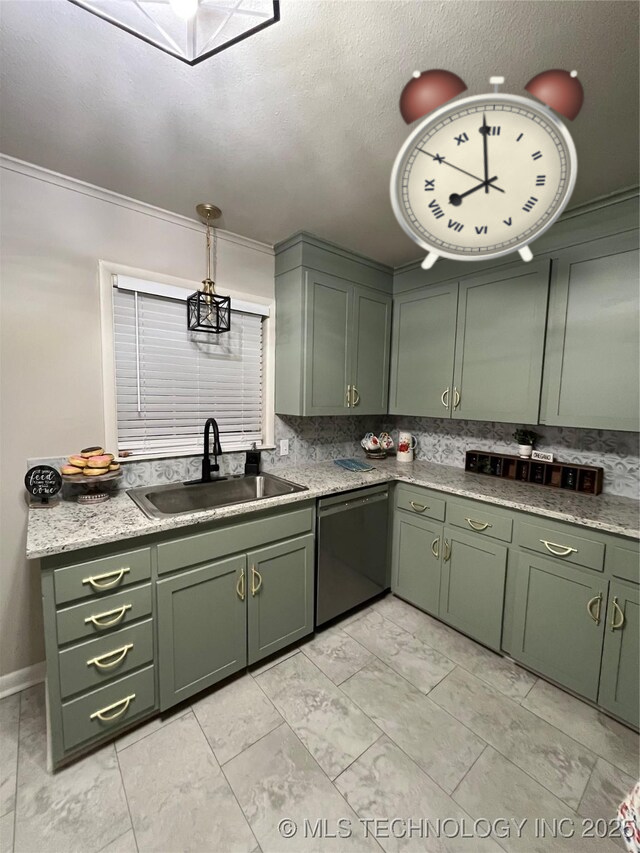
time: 7:58:50
